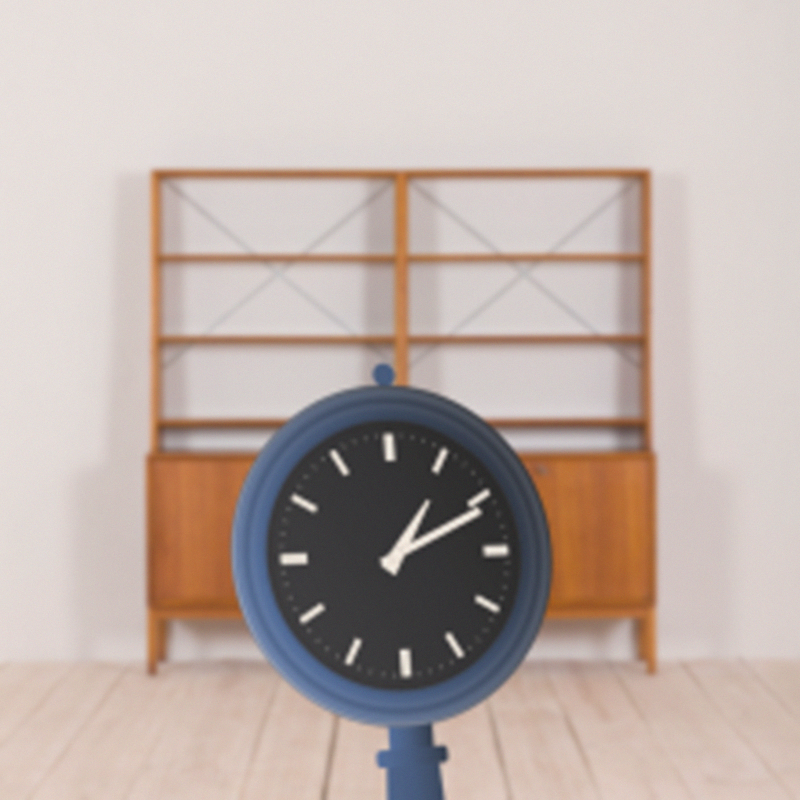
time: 1:11
